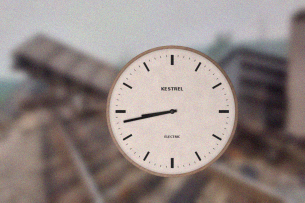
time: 8:43
